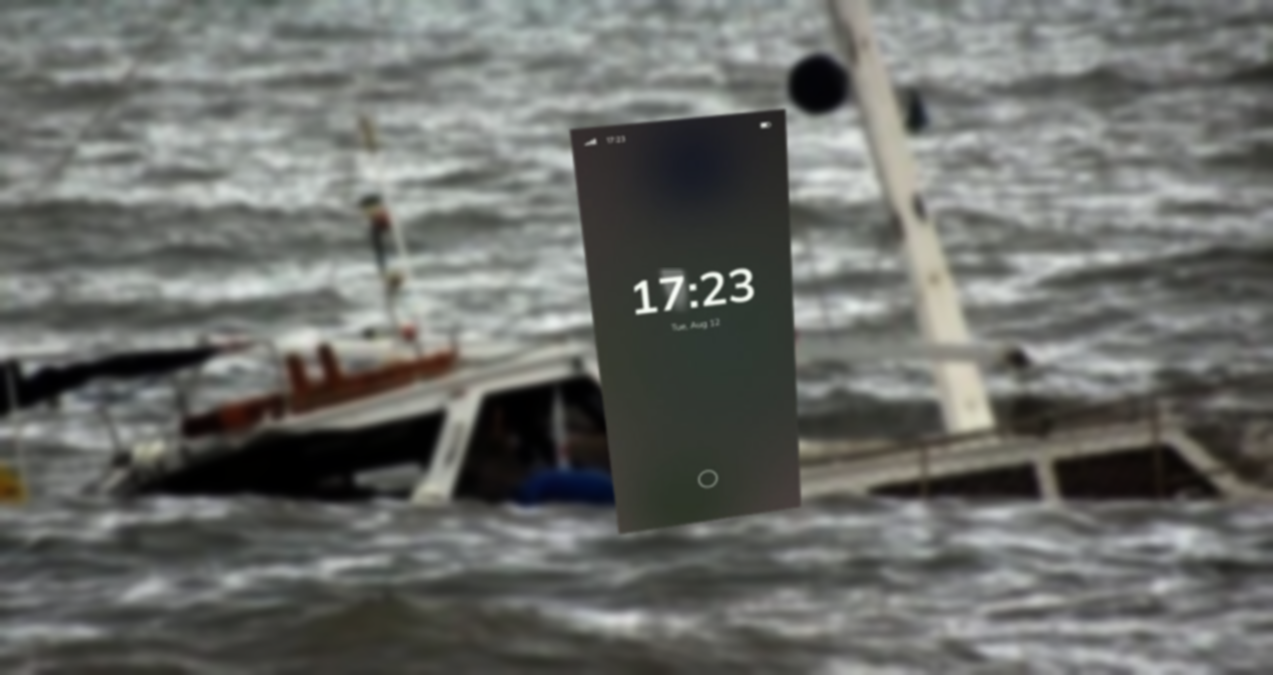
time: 17:23
